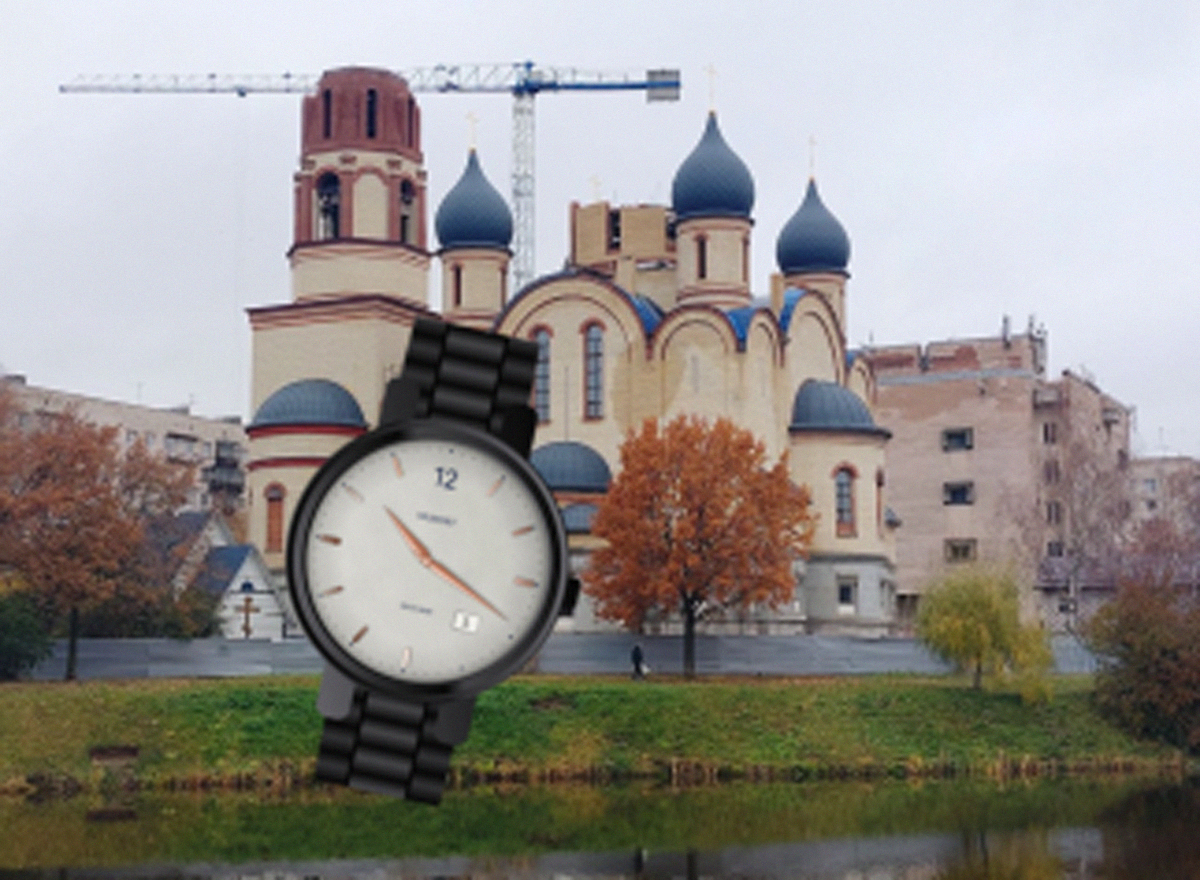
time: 10:19
